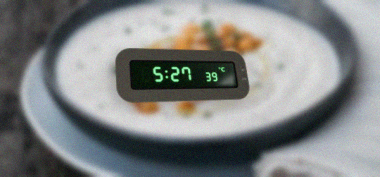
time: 5:27
